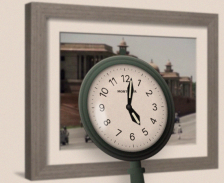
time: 5:02
